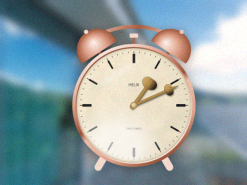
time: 1:11
